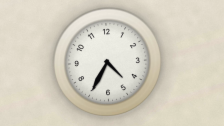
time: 4:35
